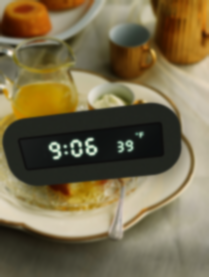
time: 9:06
